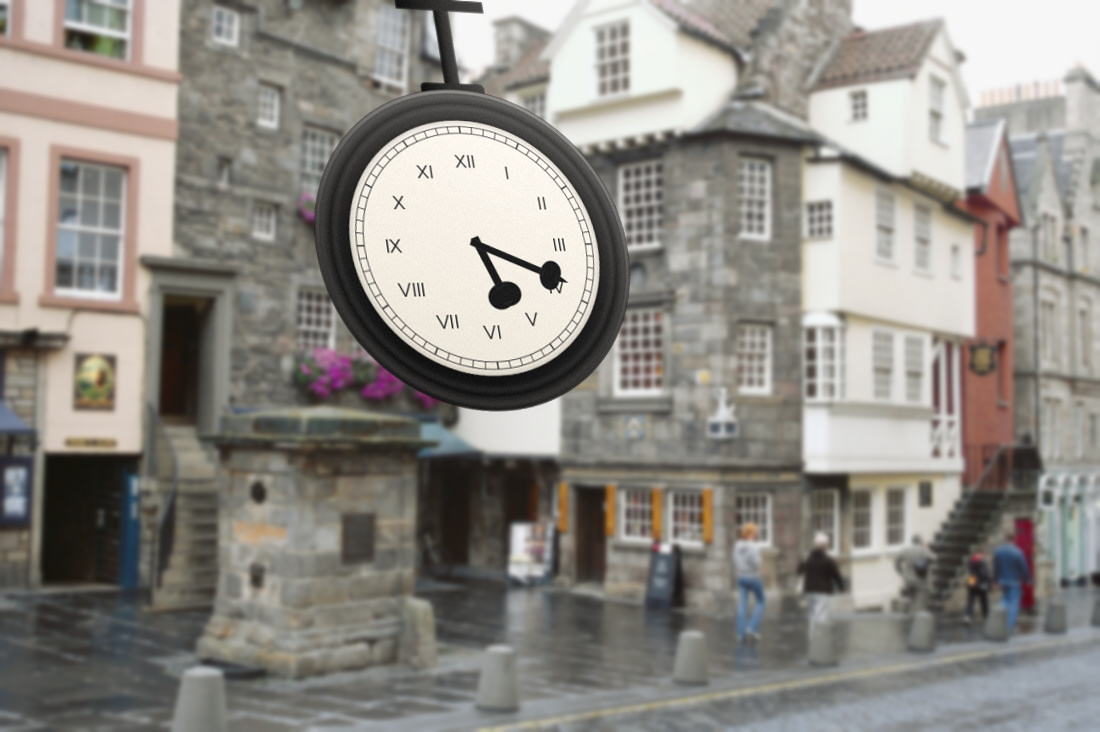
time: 5:19
